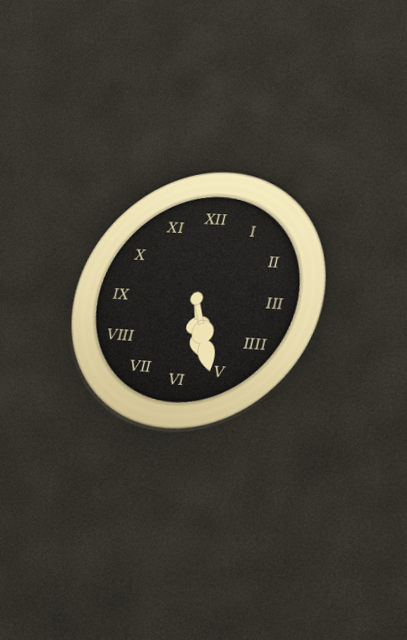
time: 5:26
